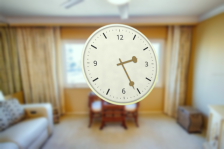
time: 2:26
